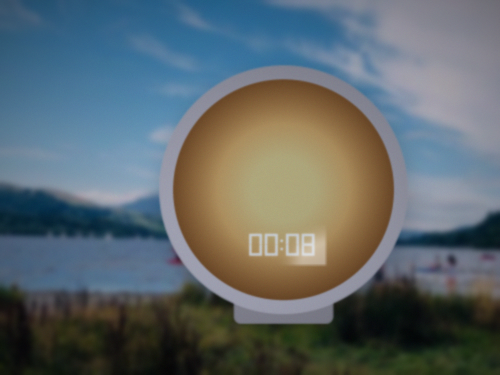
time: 0:08
